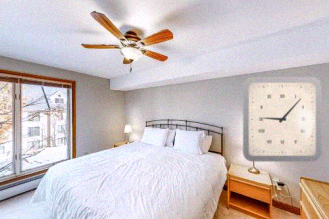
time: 9:07
